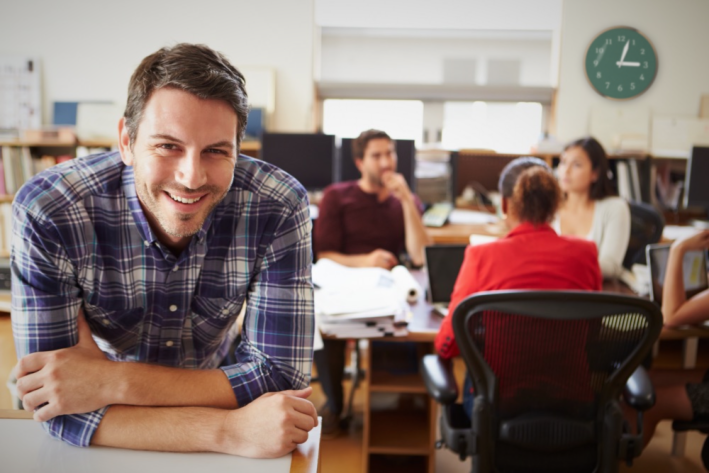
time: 3:03
